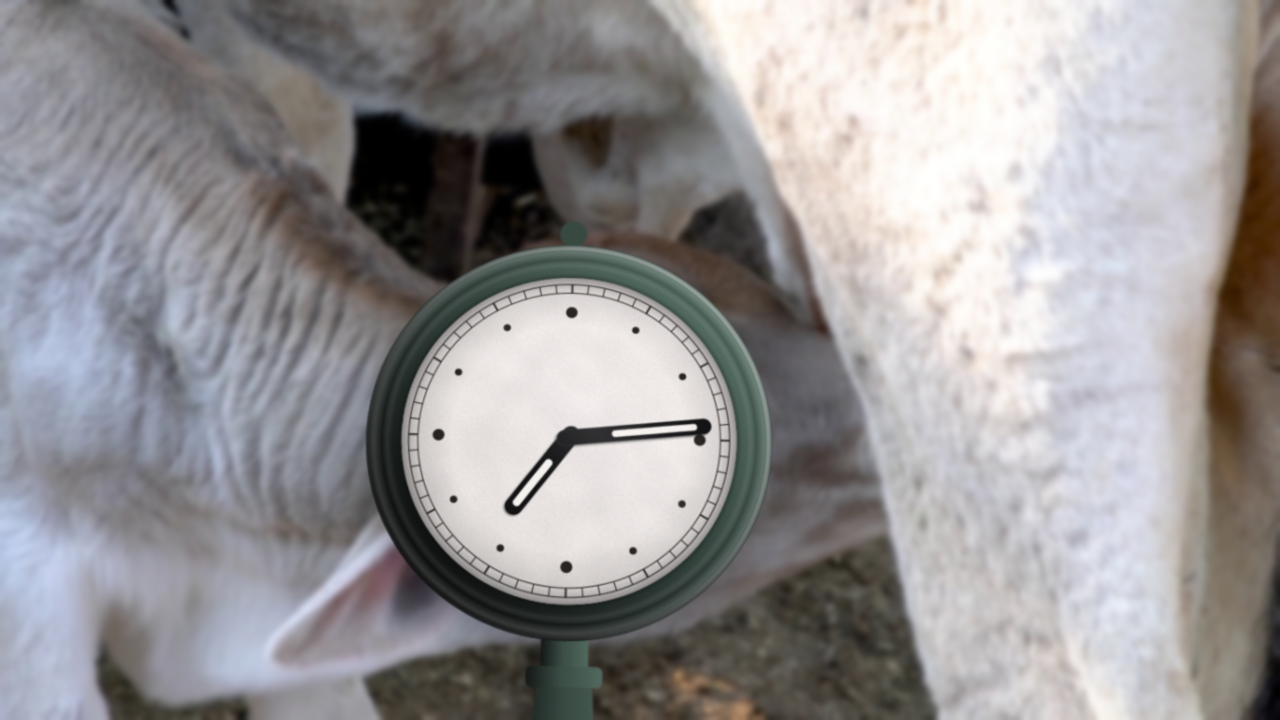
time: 7:14
